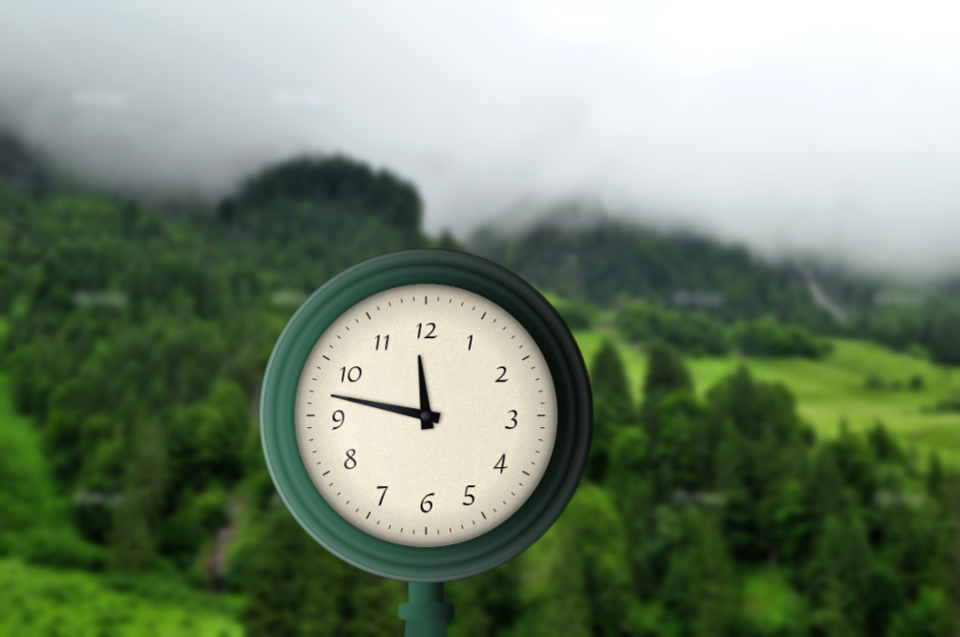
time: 11:47
